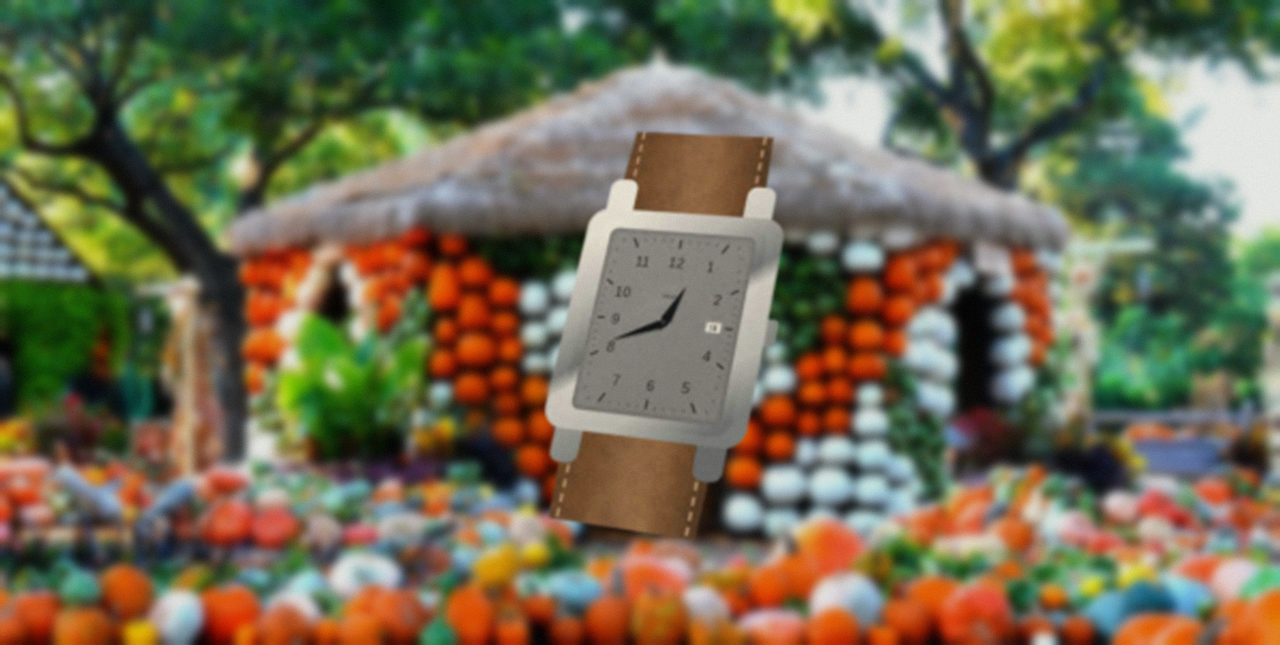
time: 12:41
